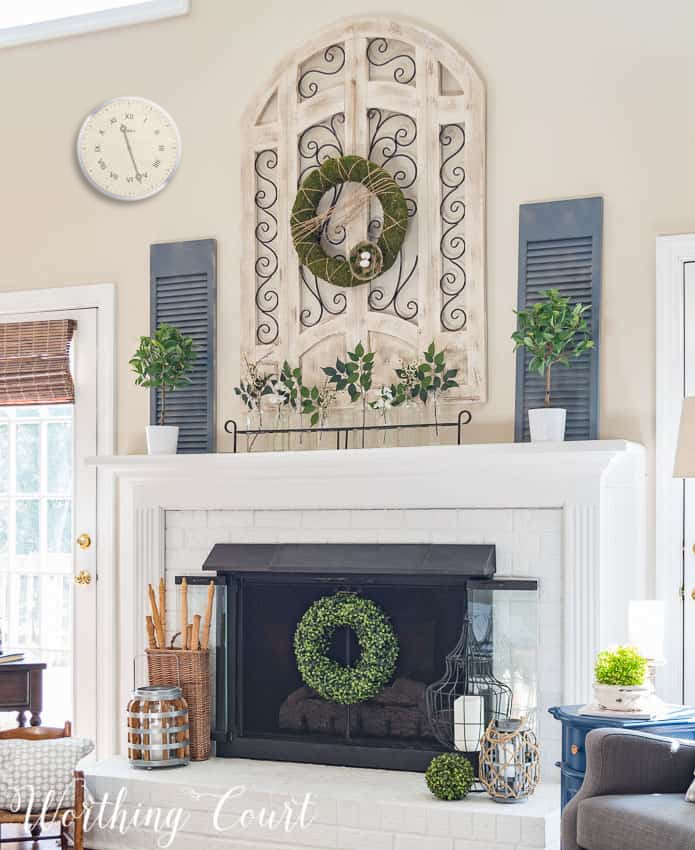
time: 11:27
